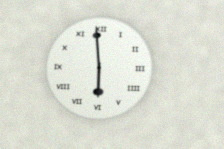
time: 5:59
